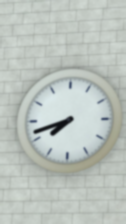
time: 7:42
